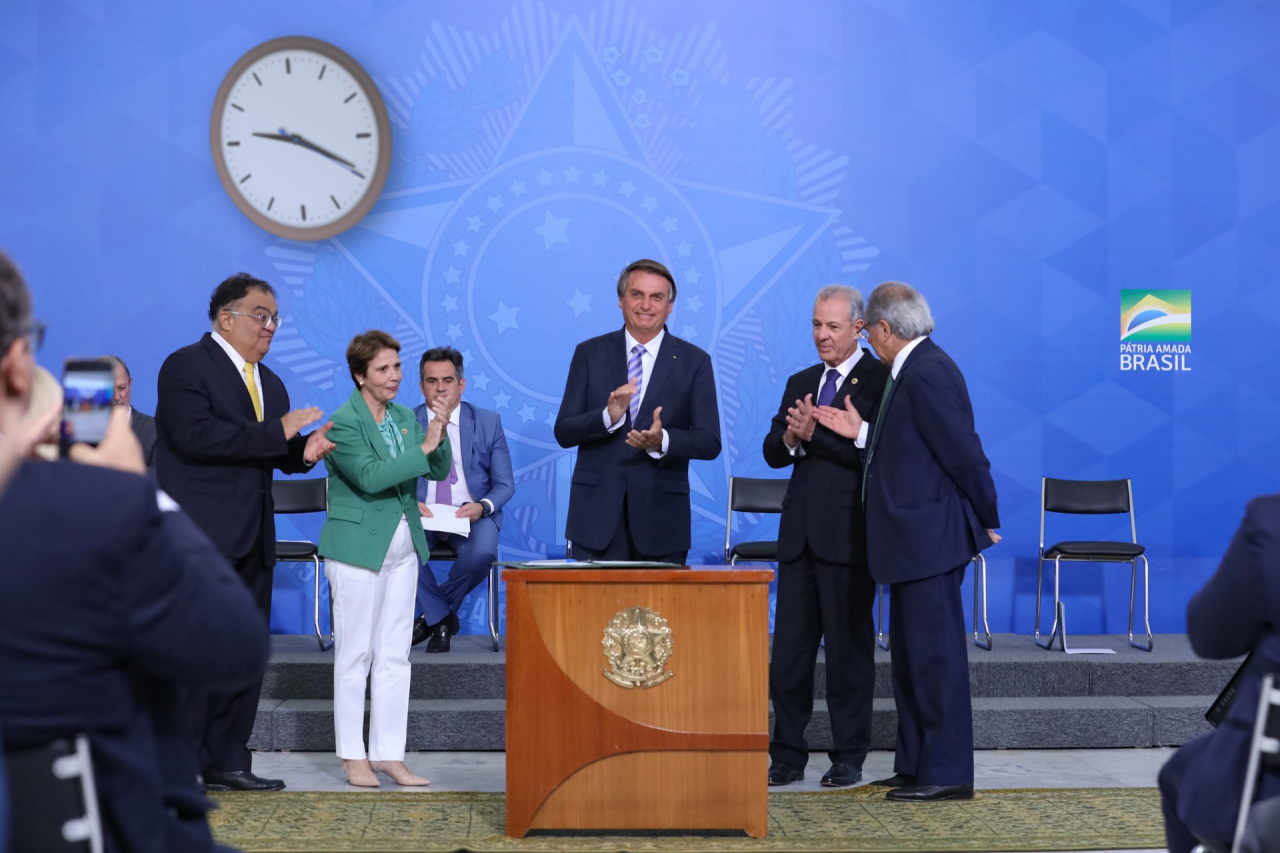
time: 9:19:20
